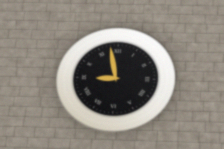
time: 8:58
